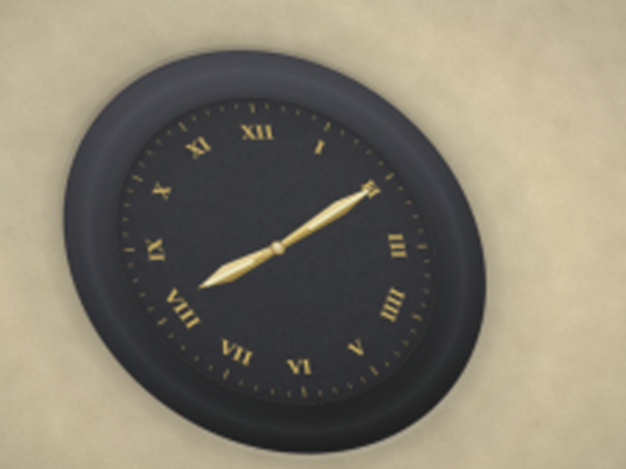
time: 8:10
